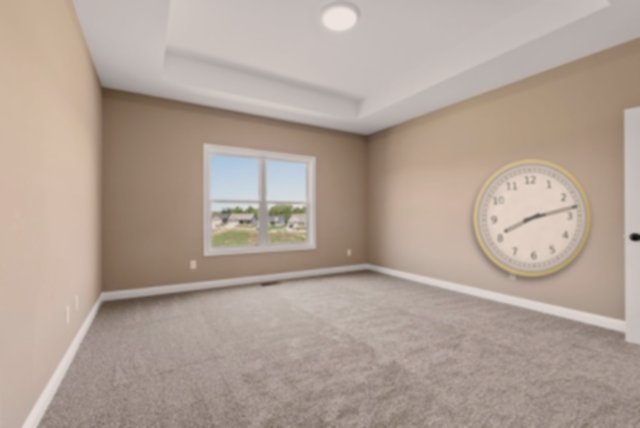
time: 8:13
